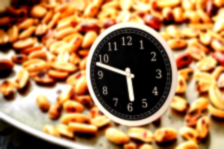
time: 5:48
